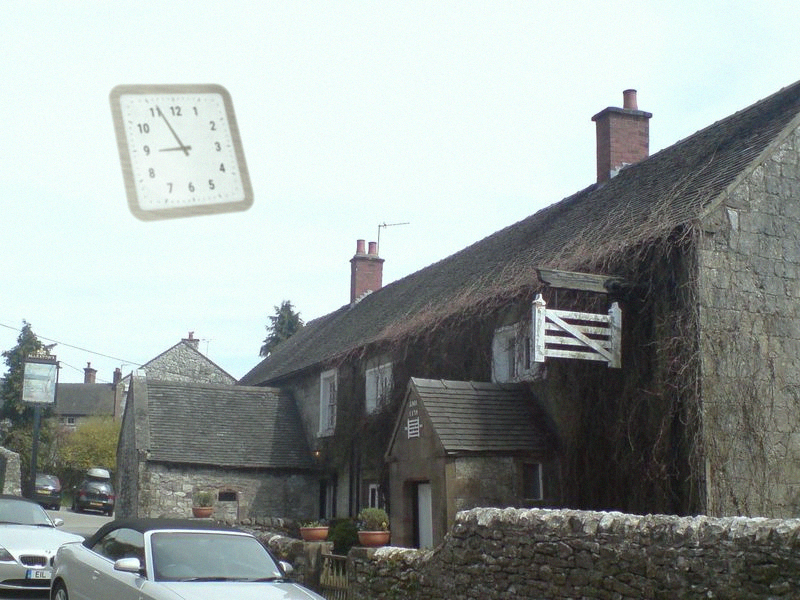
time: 8:56
